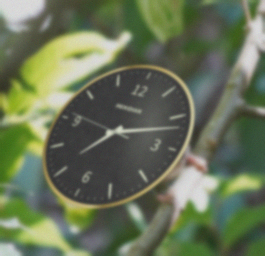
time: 7:11:46
